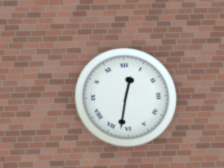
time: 12:32
